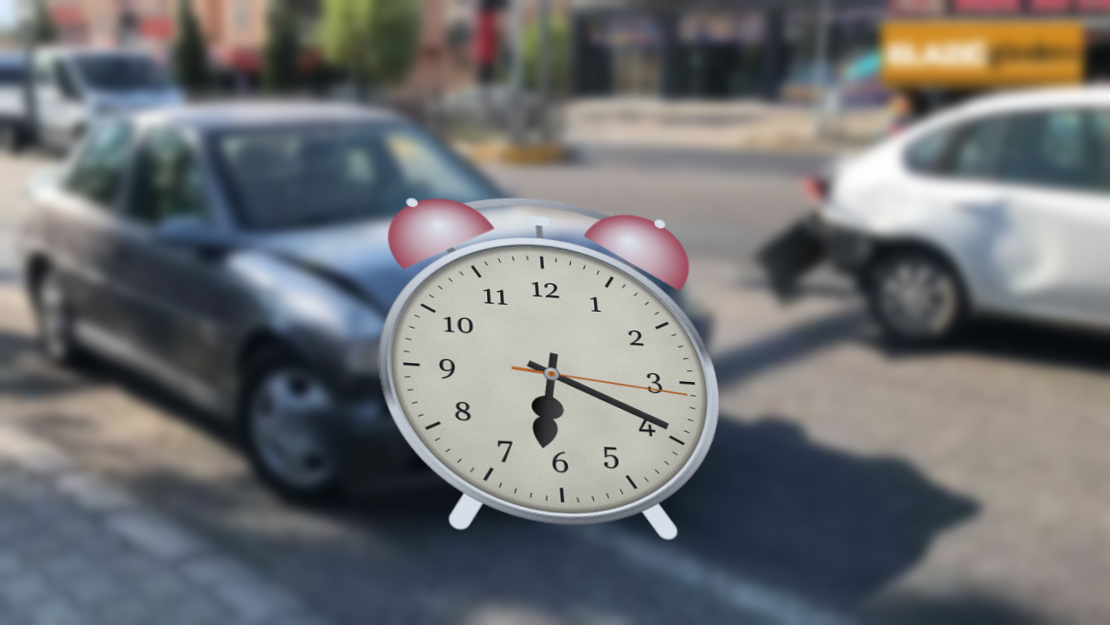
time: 6:19:16
